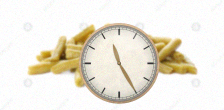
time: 11:25
